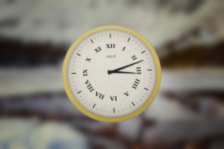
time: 3:12
